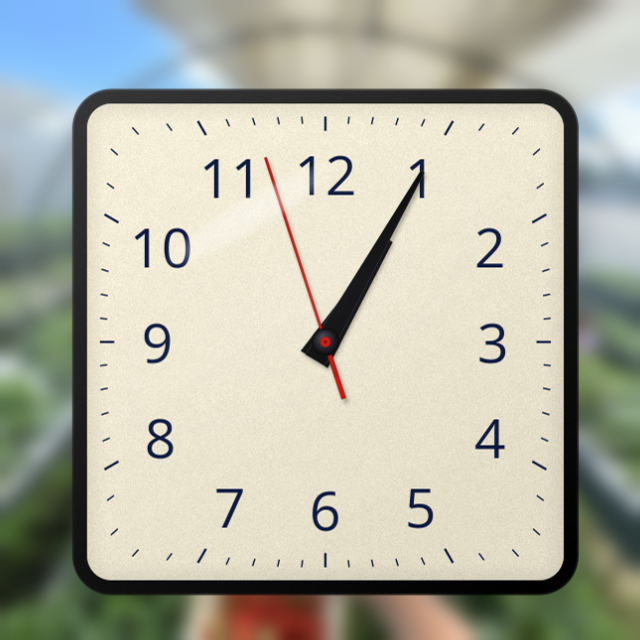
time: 1:04:57
